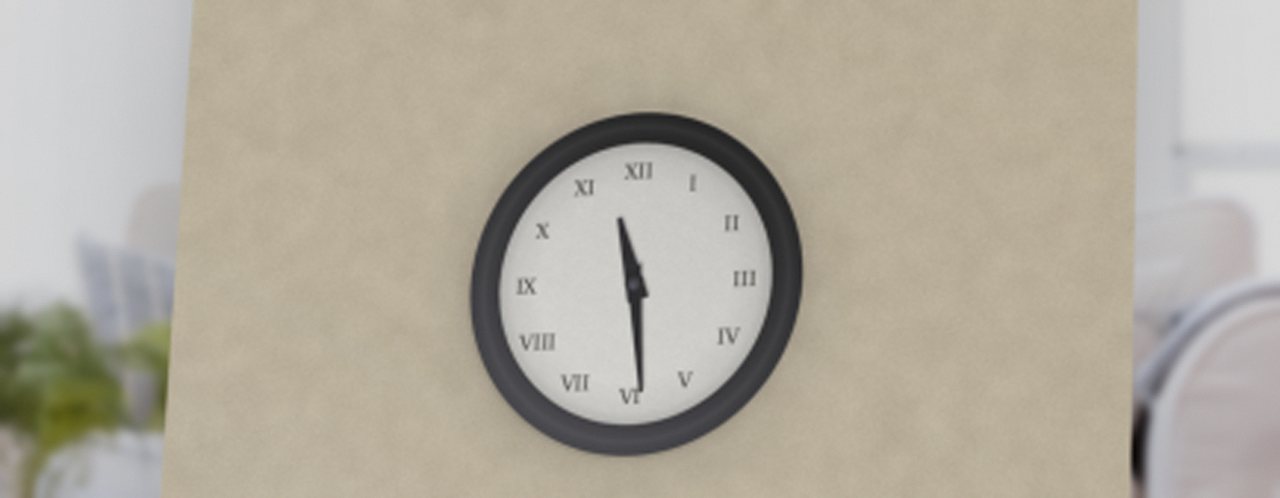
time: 11:29
